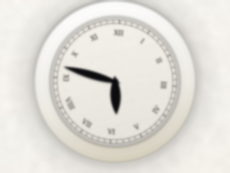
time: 5:47
